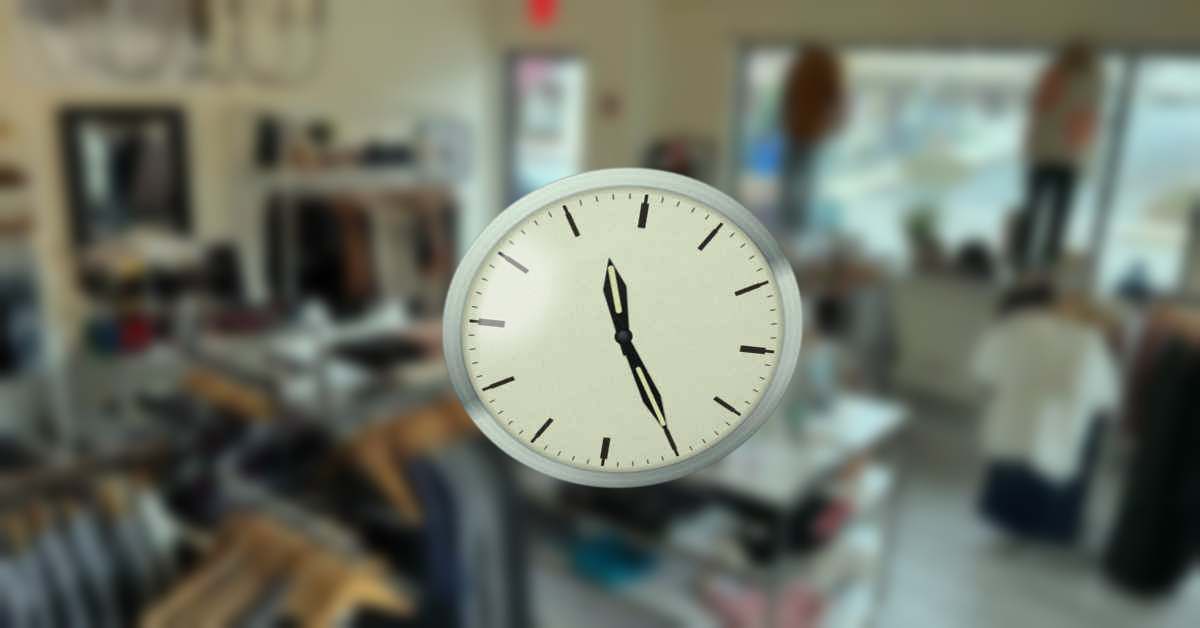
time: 11:25
